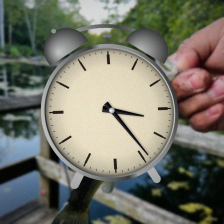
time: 3:24
